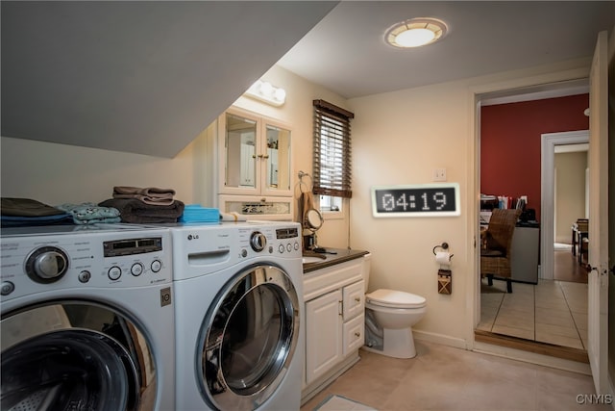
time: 4:19
